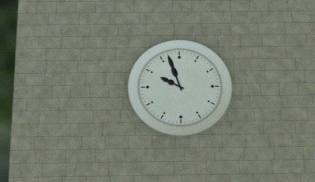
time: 9:57
